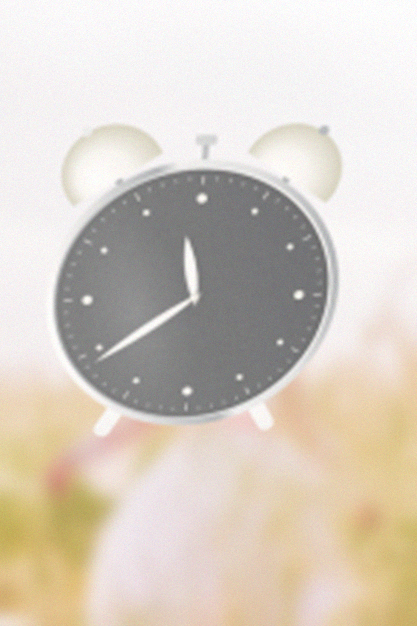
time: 11:39
